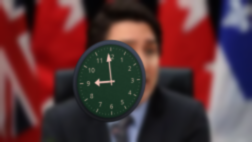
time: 8:59
